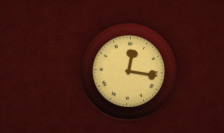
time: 12:16
